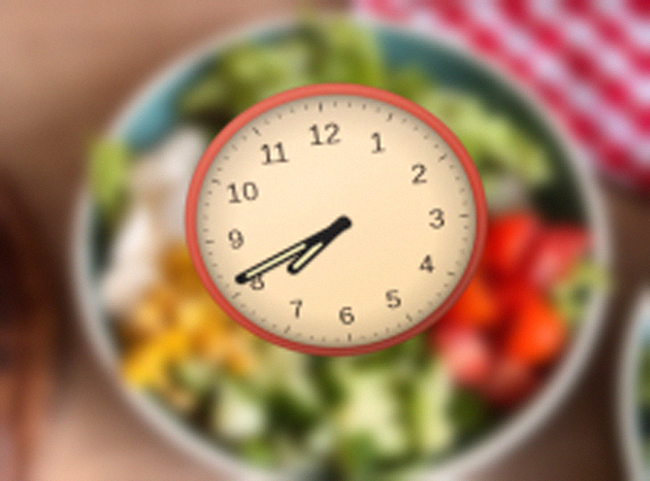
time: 7:41
